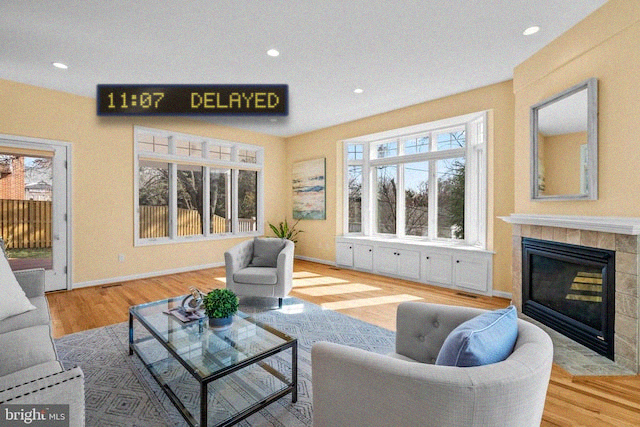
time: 11:07
